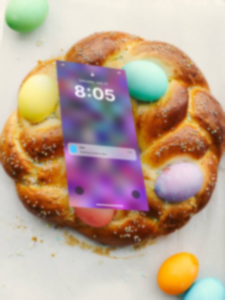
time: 8:05
